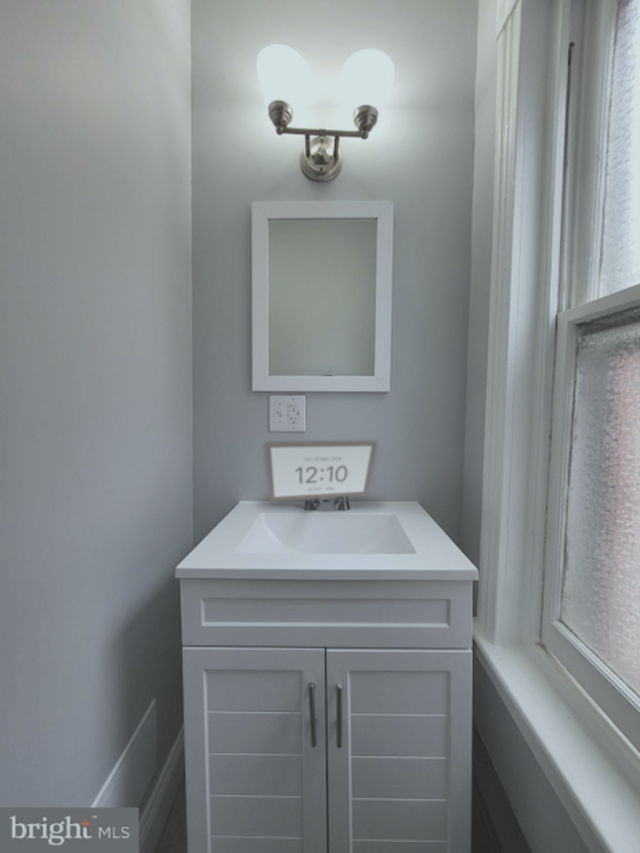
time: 12:10
